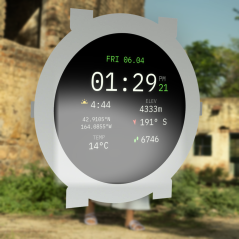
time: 1:29:21
